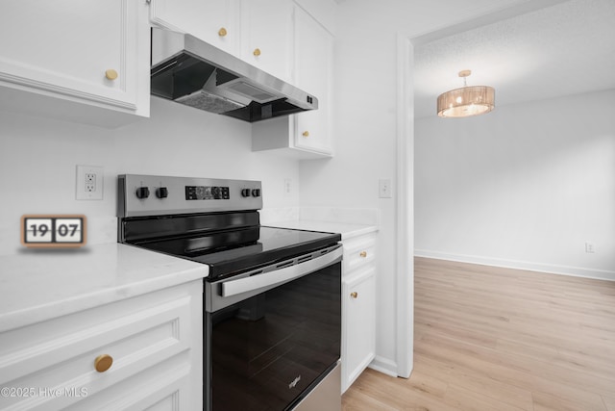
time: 19:07
